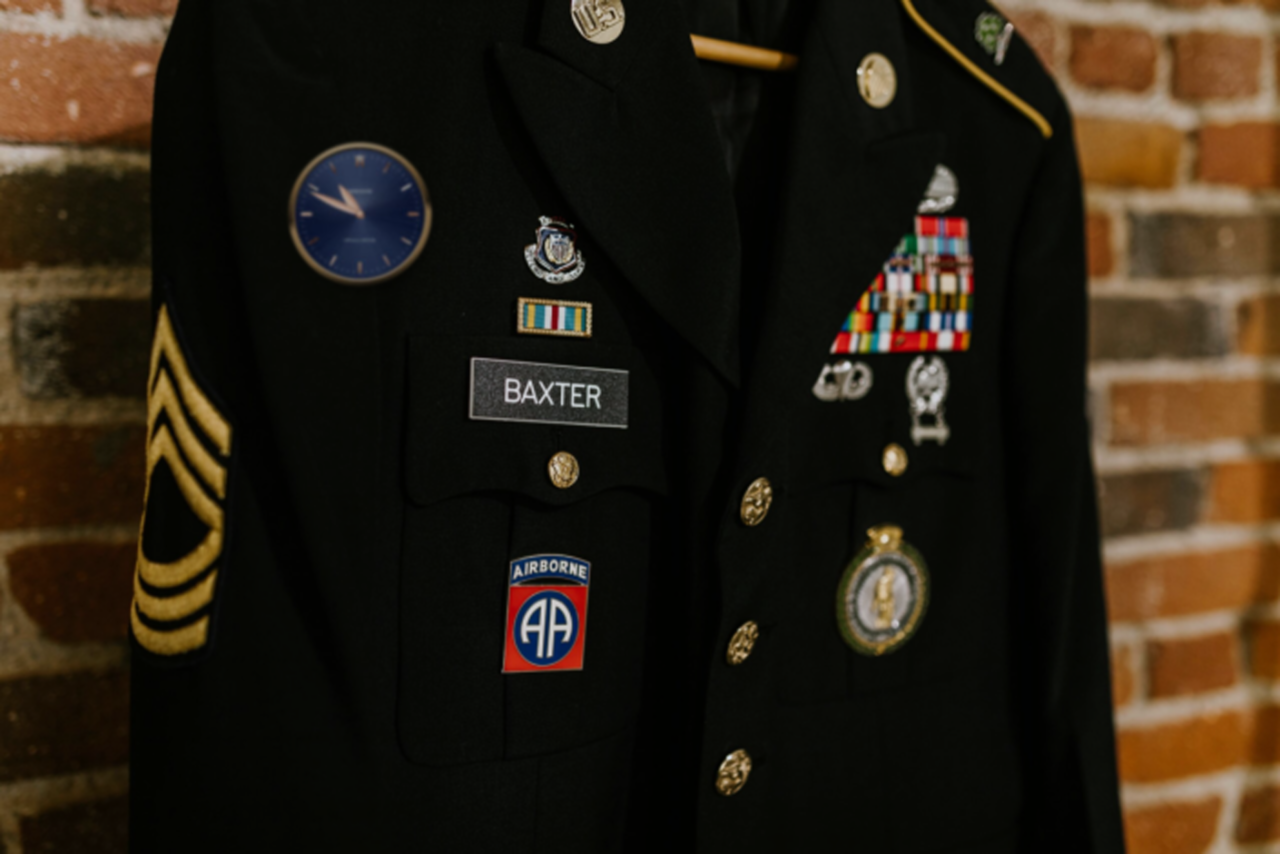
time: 10:49
